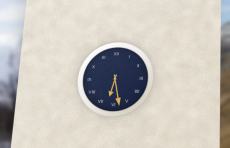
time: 6:28
